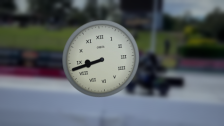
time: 8:43
